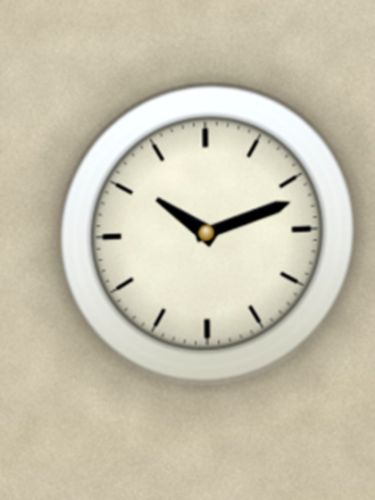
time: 10:12
